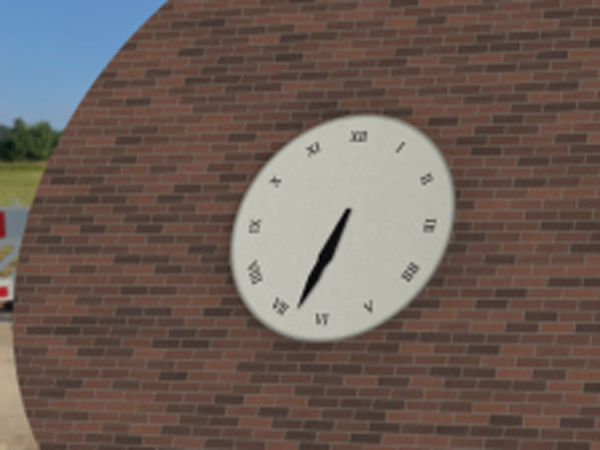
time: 6:33
